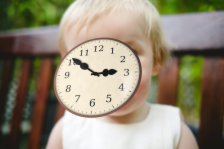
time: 2:51
